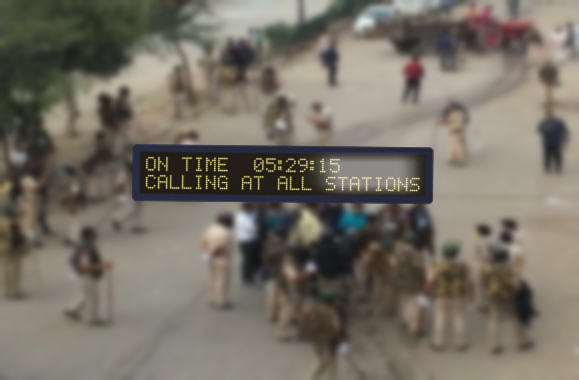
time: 5:29:15
